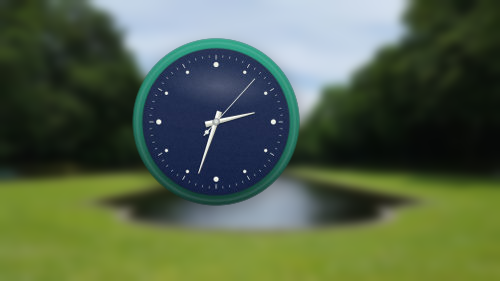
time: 2:33:07
